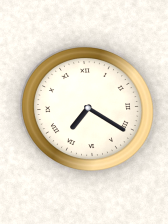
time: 7:21
